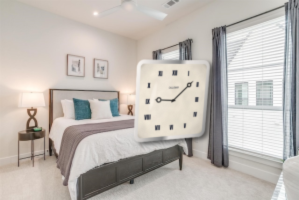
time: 9:08
